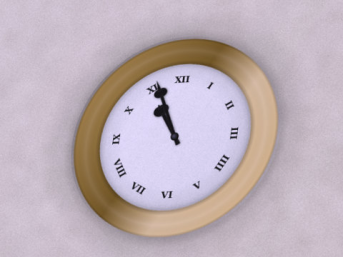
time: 10:56
